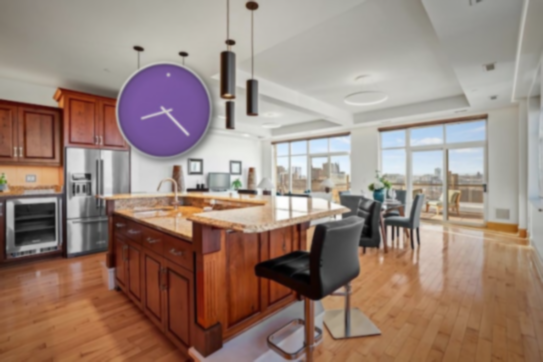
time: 8:22
